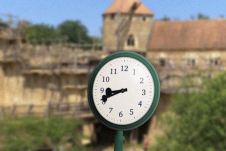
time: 8:41
